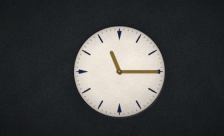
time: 11:15
